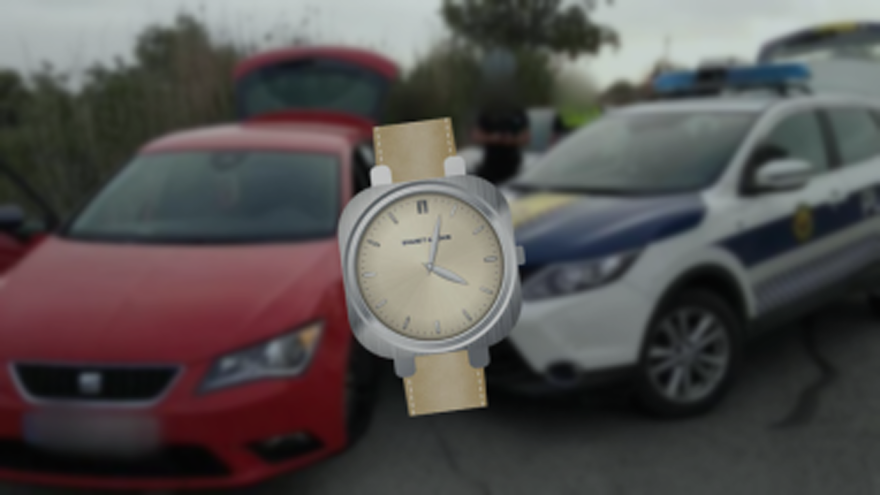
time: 4:03
